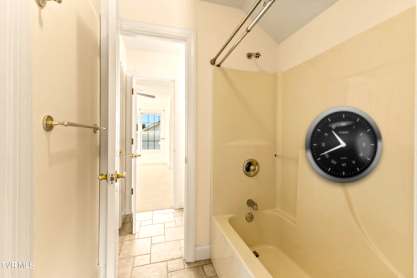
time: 10:41
